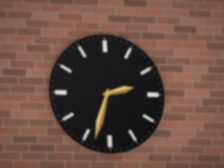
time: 2:33
